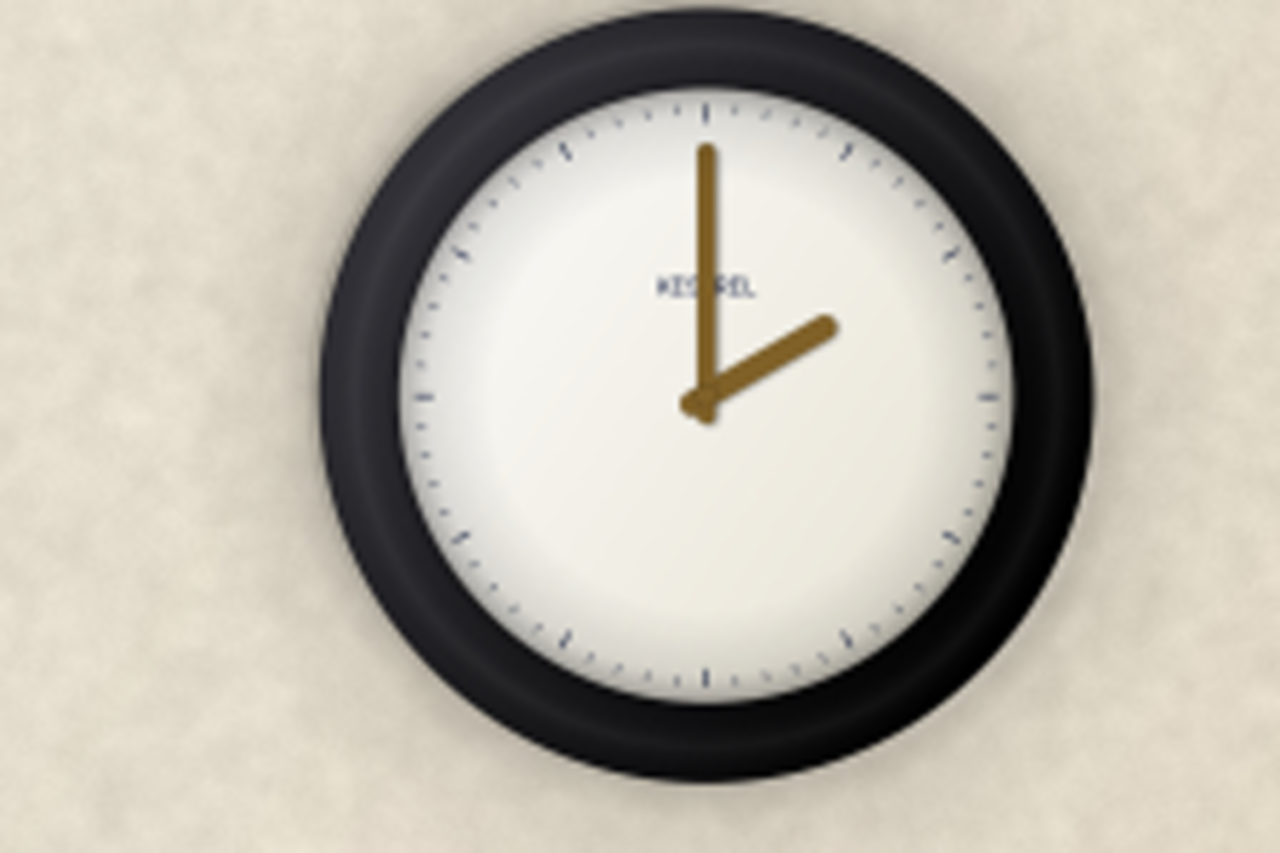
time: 2:00
